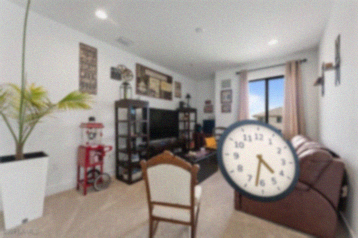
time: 4:32
